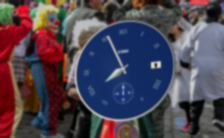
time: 7:56
